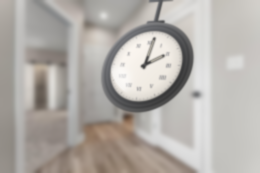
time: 2:01
